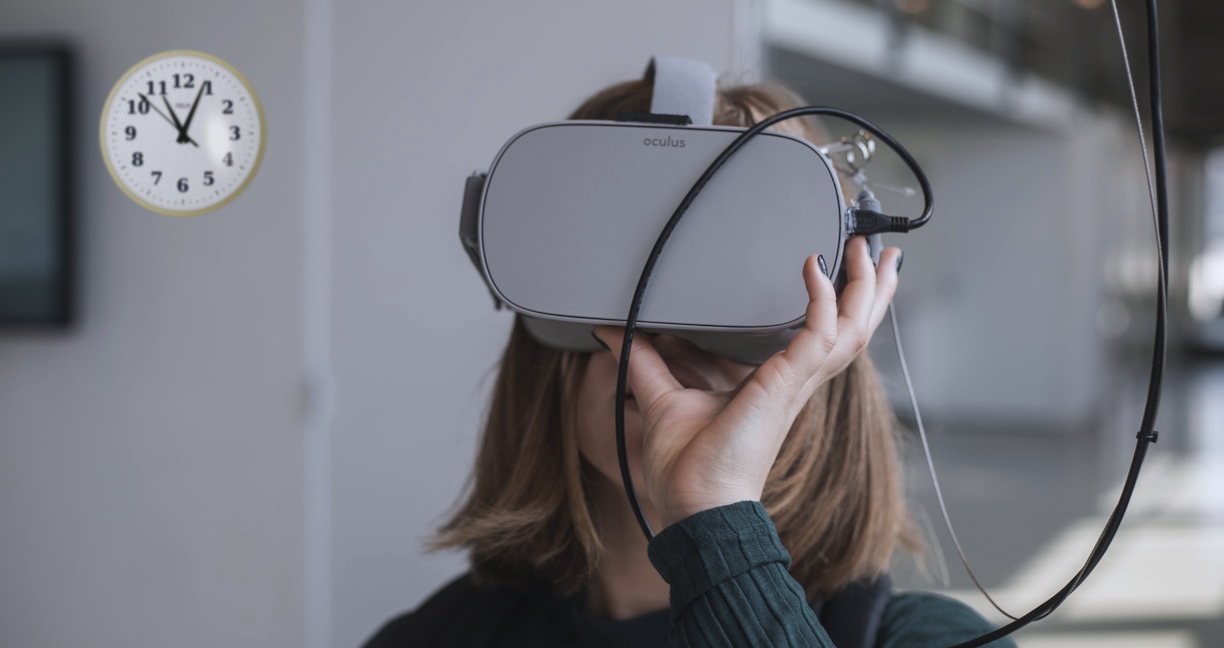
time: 11:03:52
